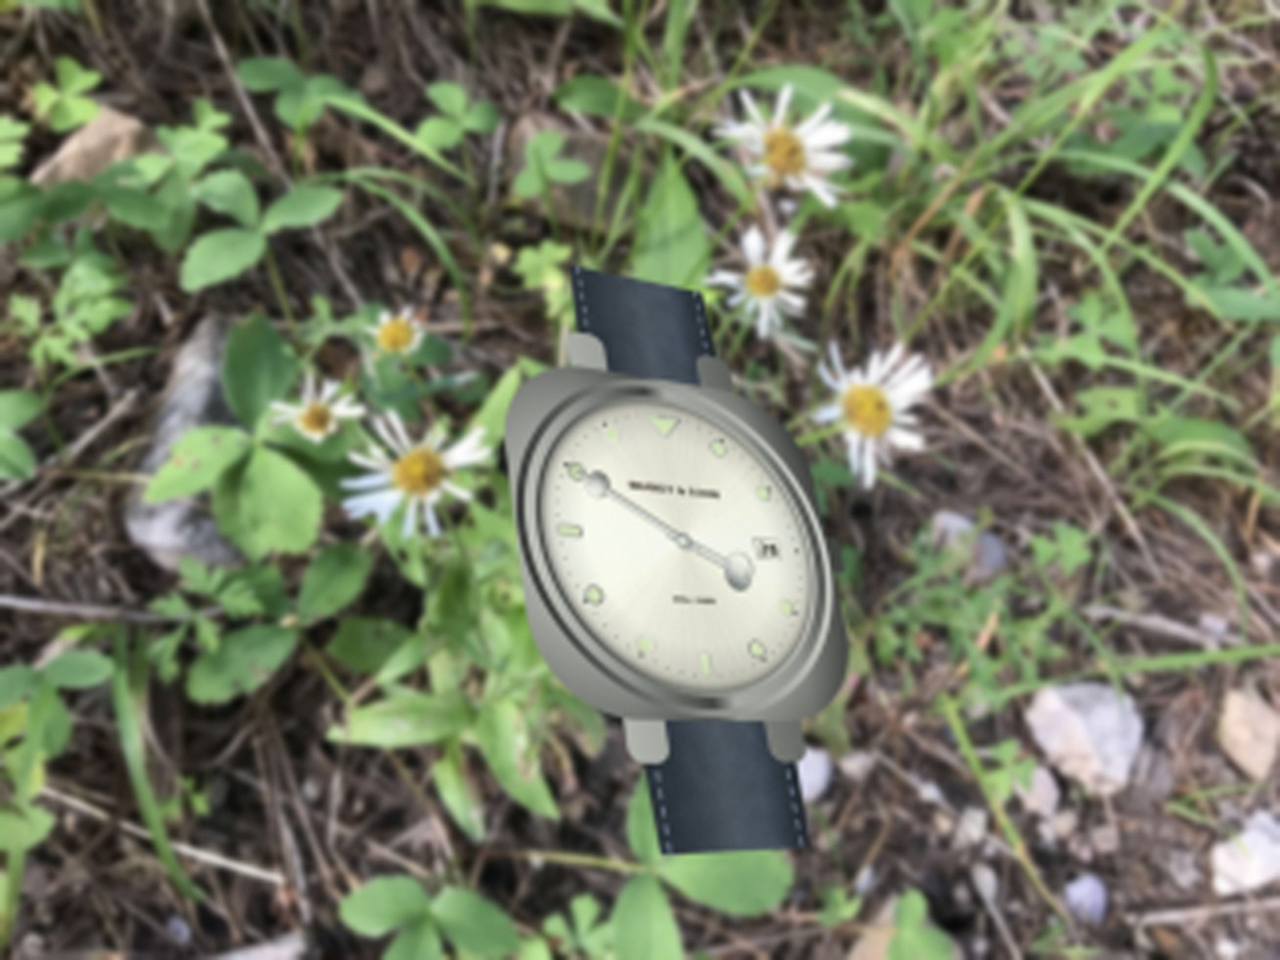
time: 3:50
